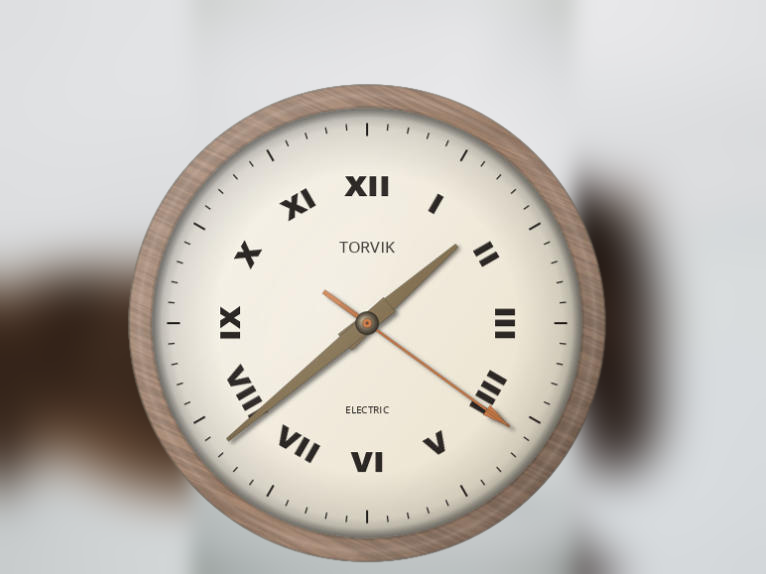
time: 1:38:21
